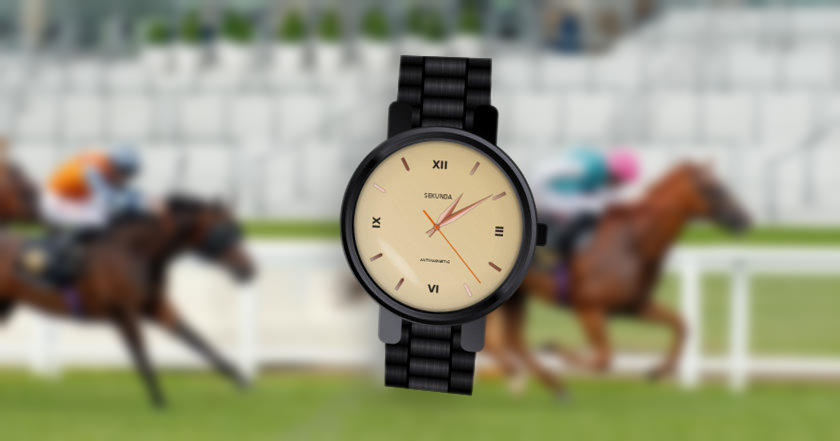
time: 1:09:23
